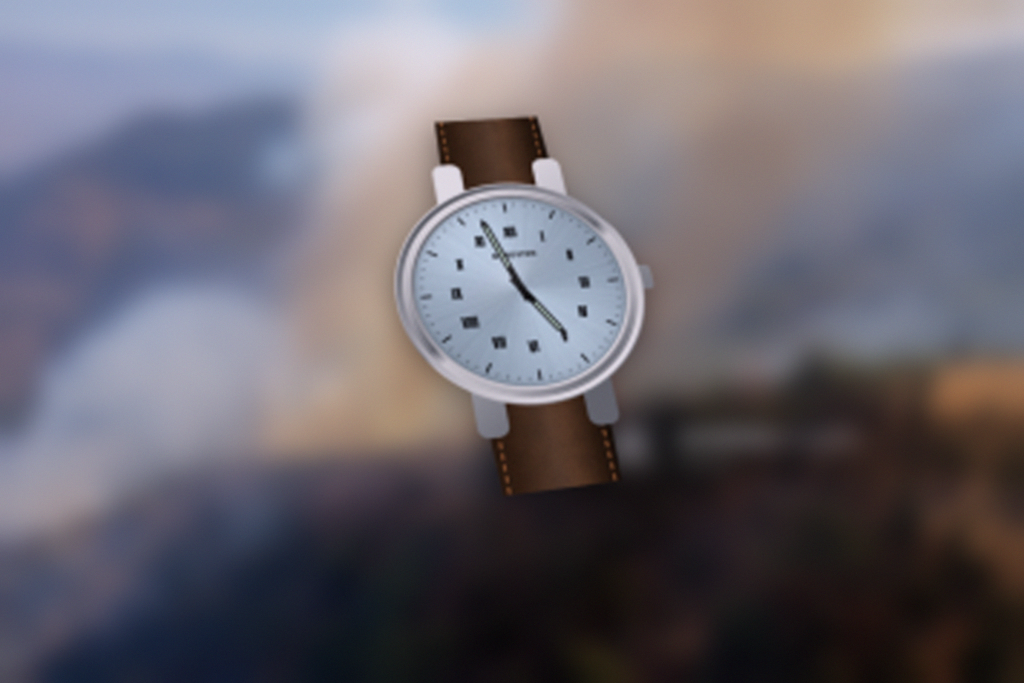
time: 4:57
